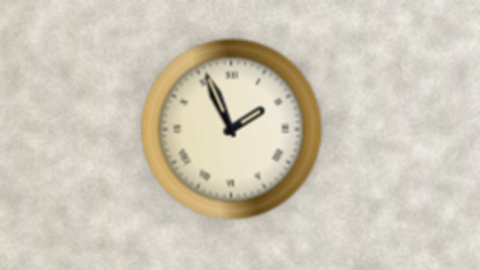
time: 1:56
